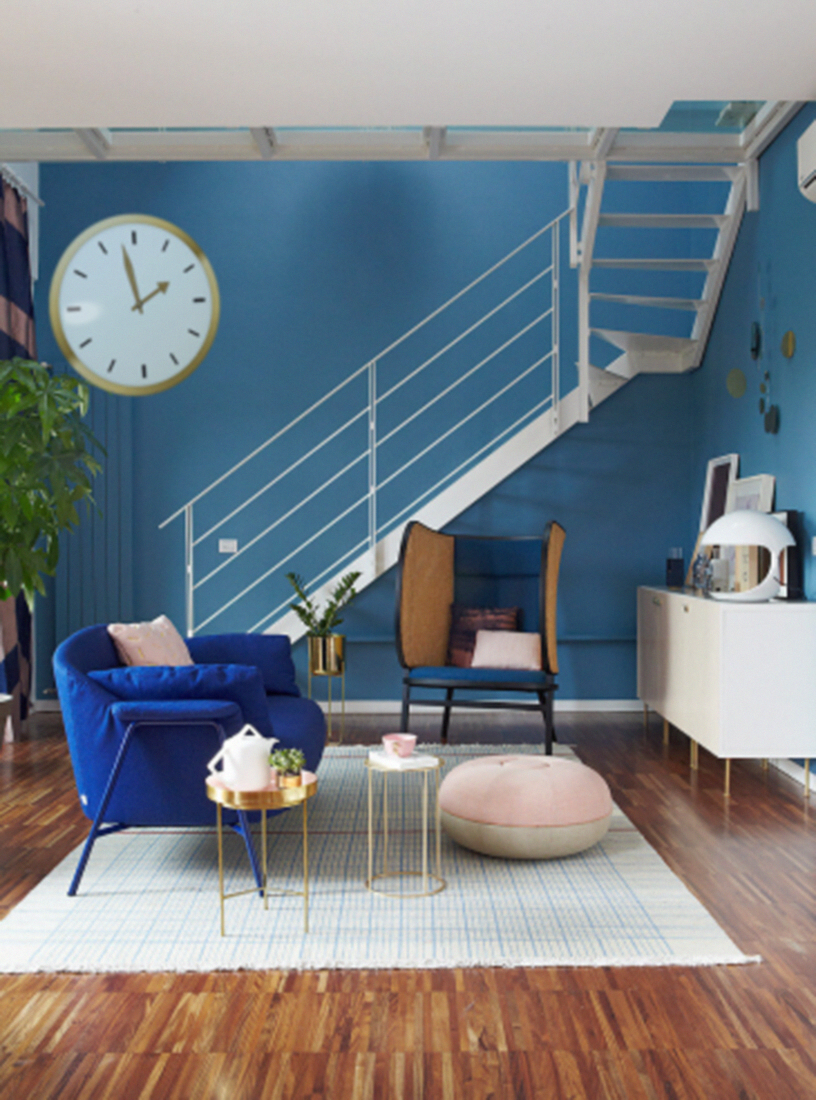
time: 1:58
